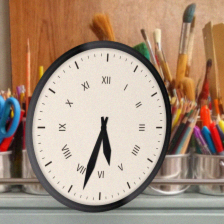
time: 5:33
